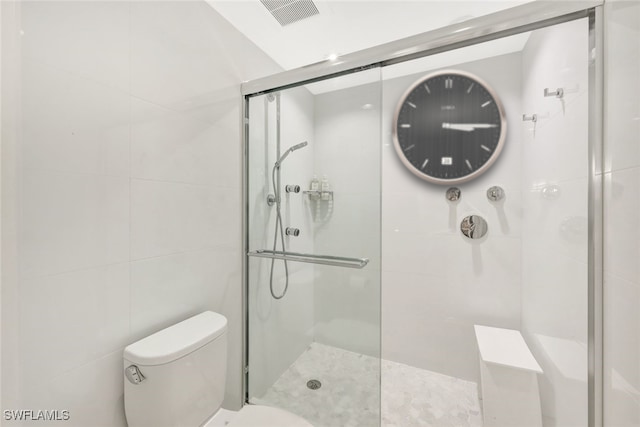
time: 3:15
